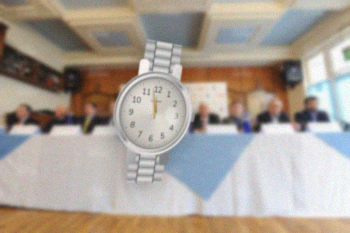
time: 11:58
